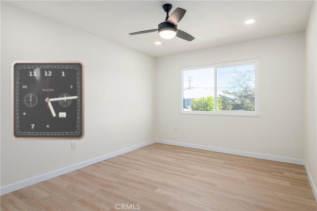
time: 5:14
